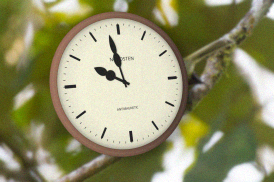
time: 9:58
